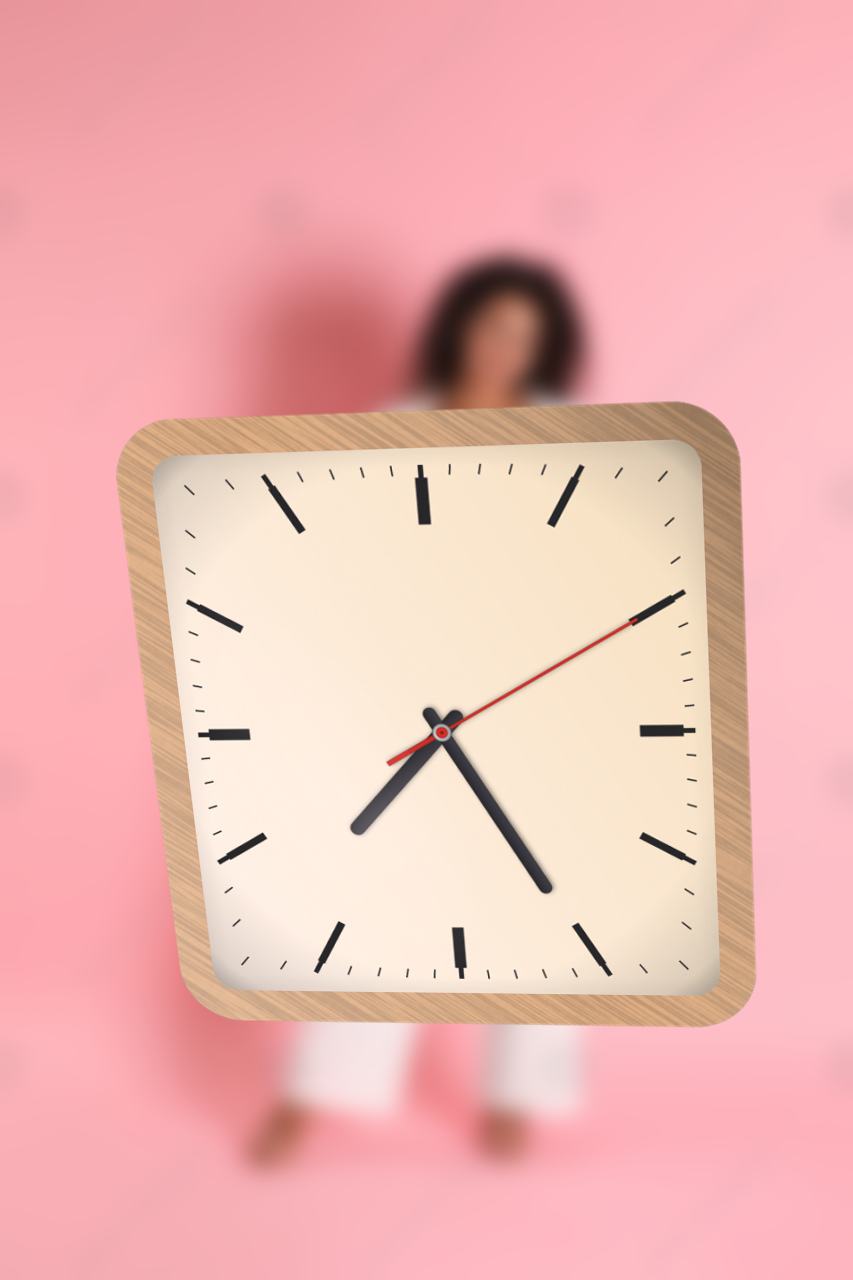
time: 7:25:10
